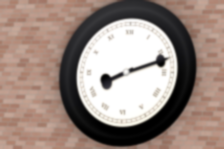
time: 8:12
